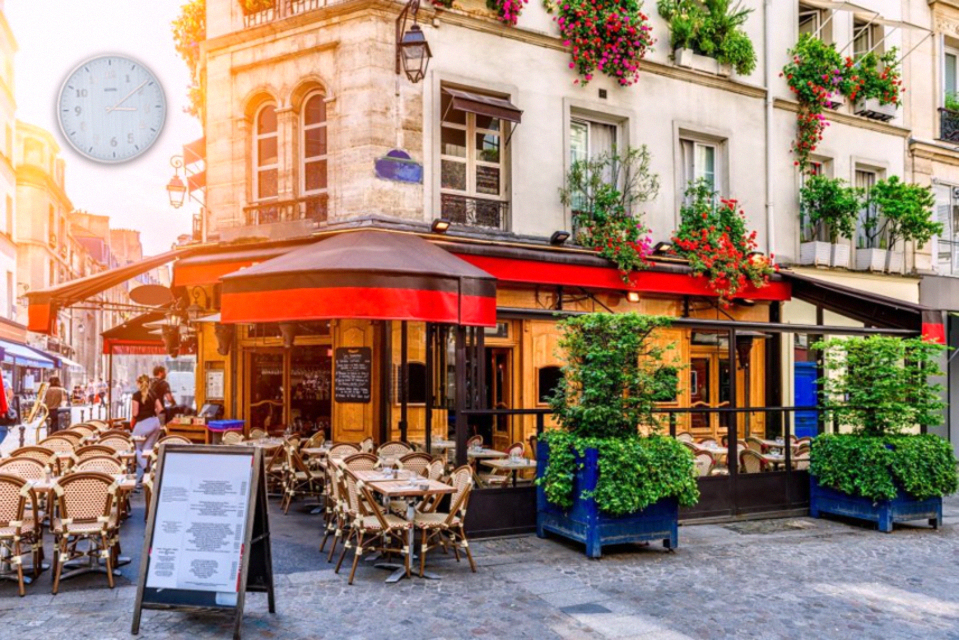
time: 3:09
